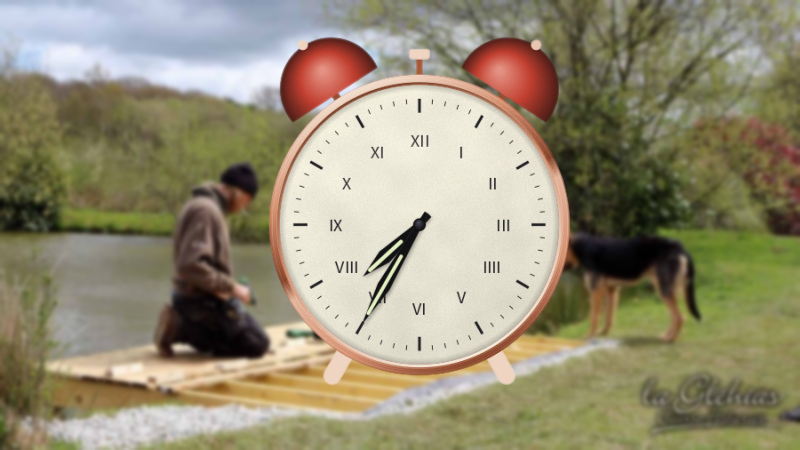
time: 7:35
